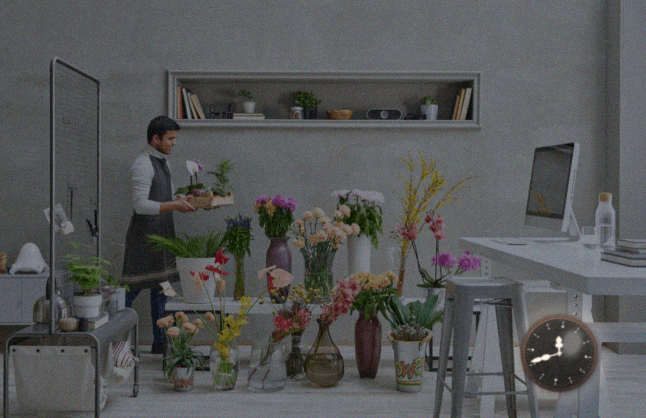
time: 11:41
